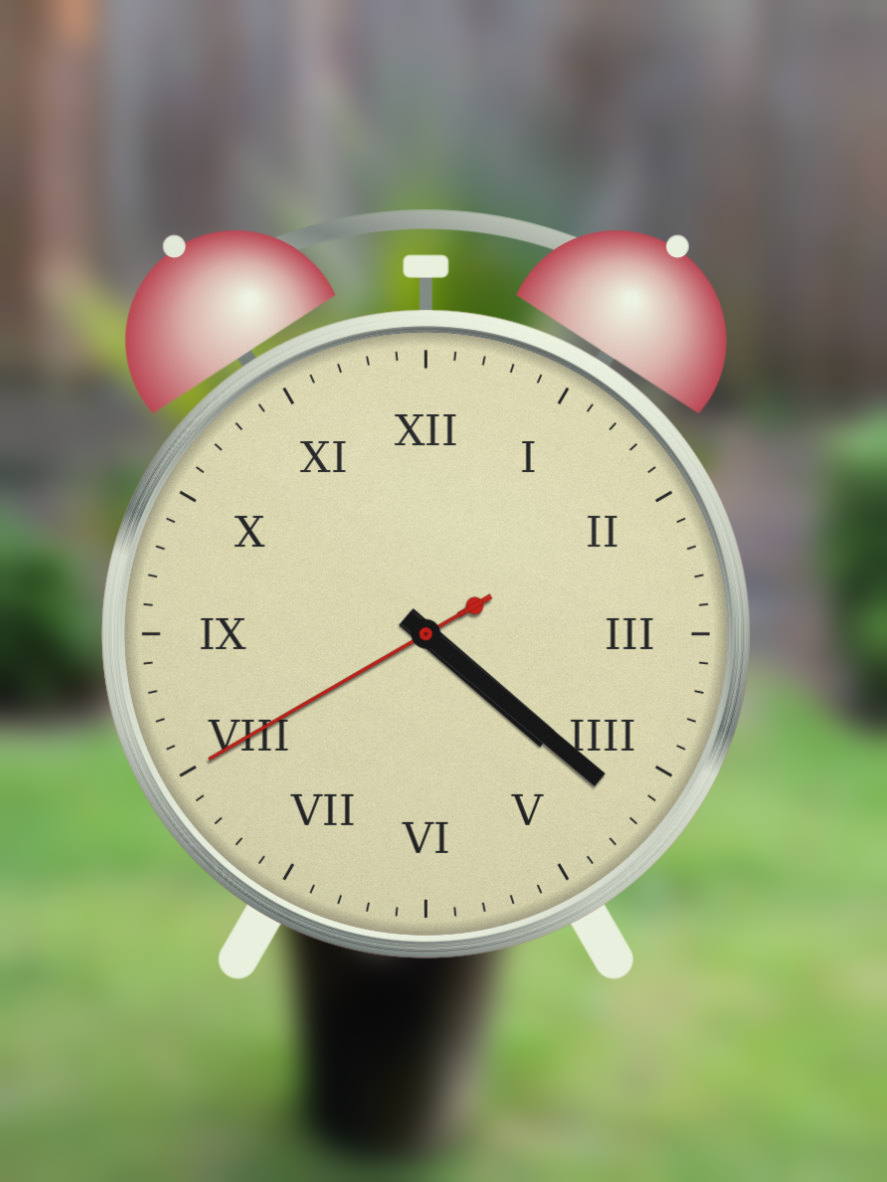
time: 4:21:40
